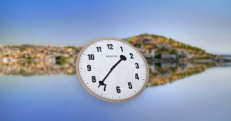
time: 1:37
